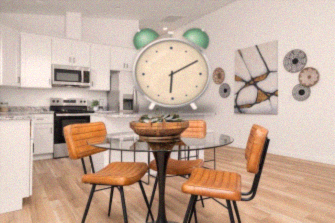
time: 6:10
